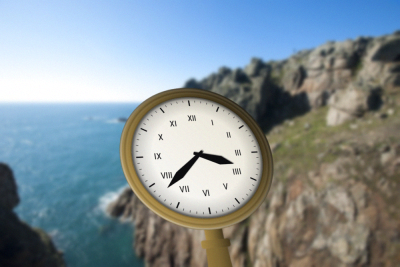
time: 3:38
